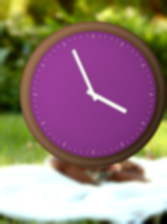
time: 3:56
